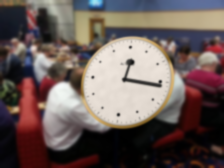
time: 12:16
